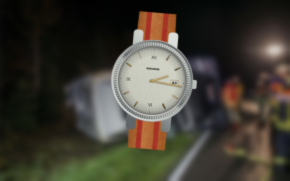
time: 2:16
